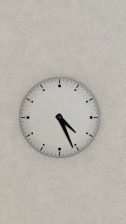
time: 4:26
